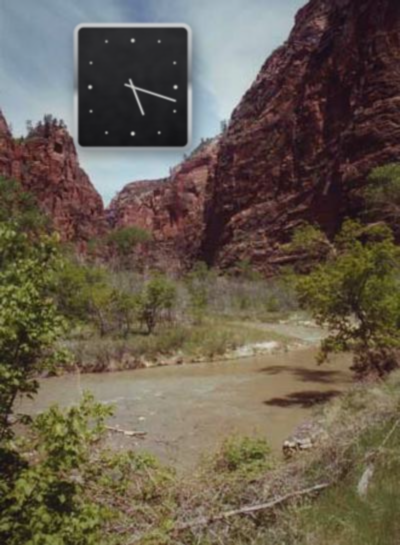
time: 5:18
